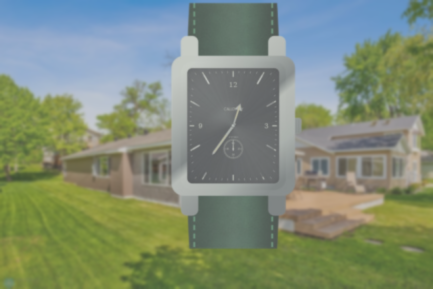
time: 12:36
